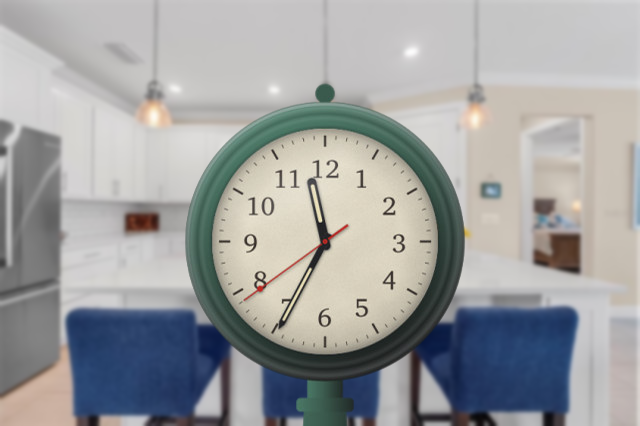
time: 11:34:39
